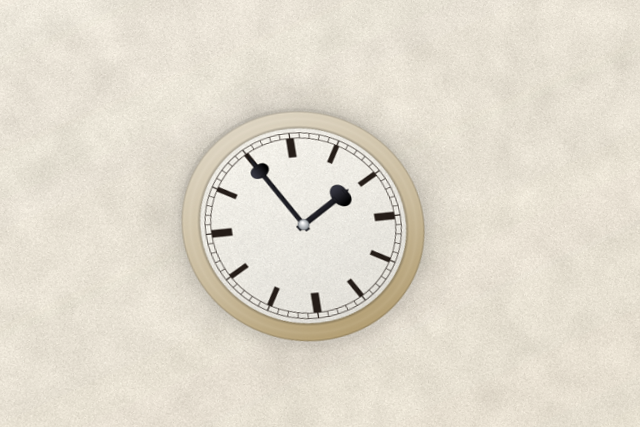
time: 1:55
